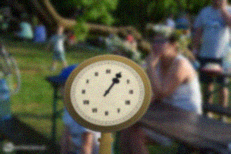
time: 1:05
